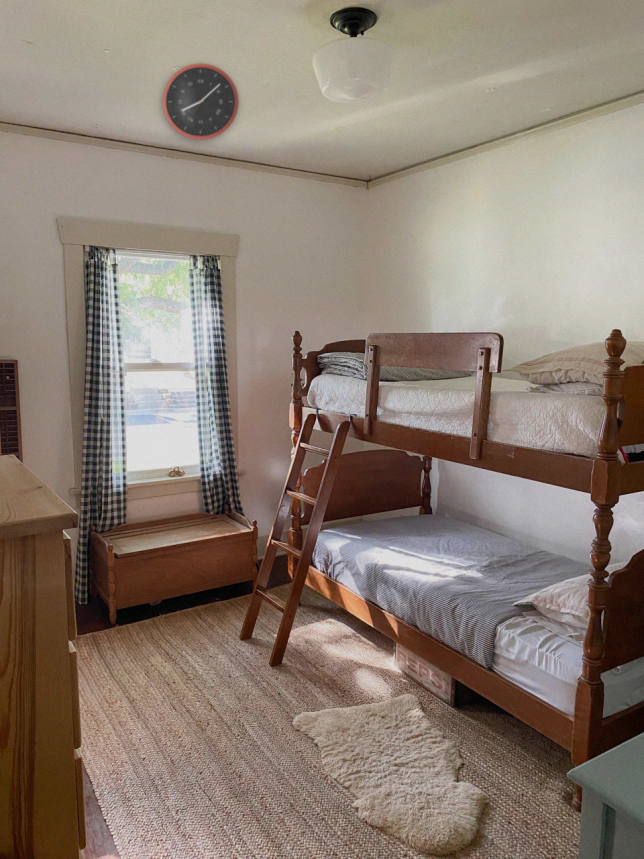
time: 8:08
